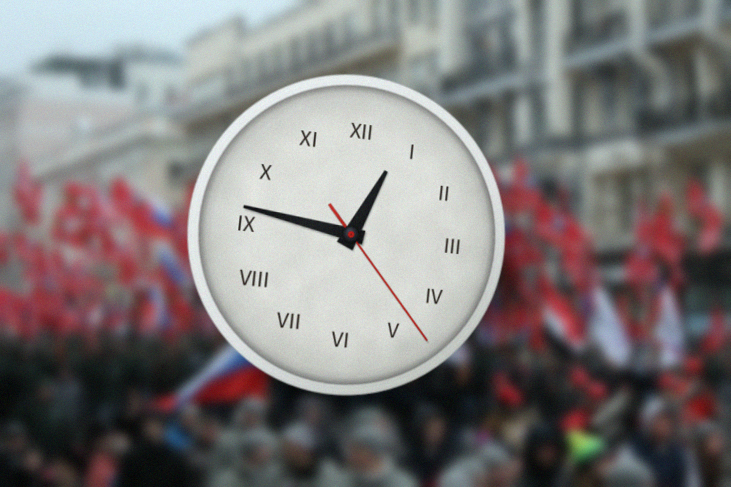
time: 12:46:23
